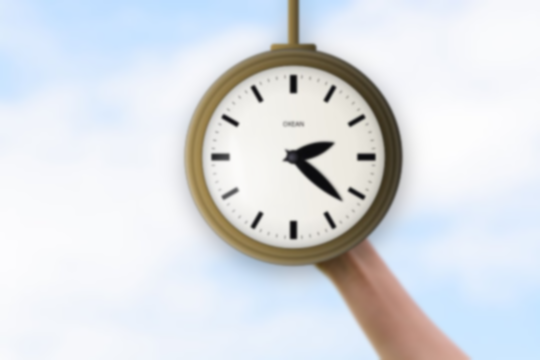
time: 2:22
